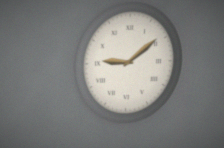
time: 9:09
